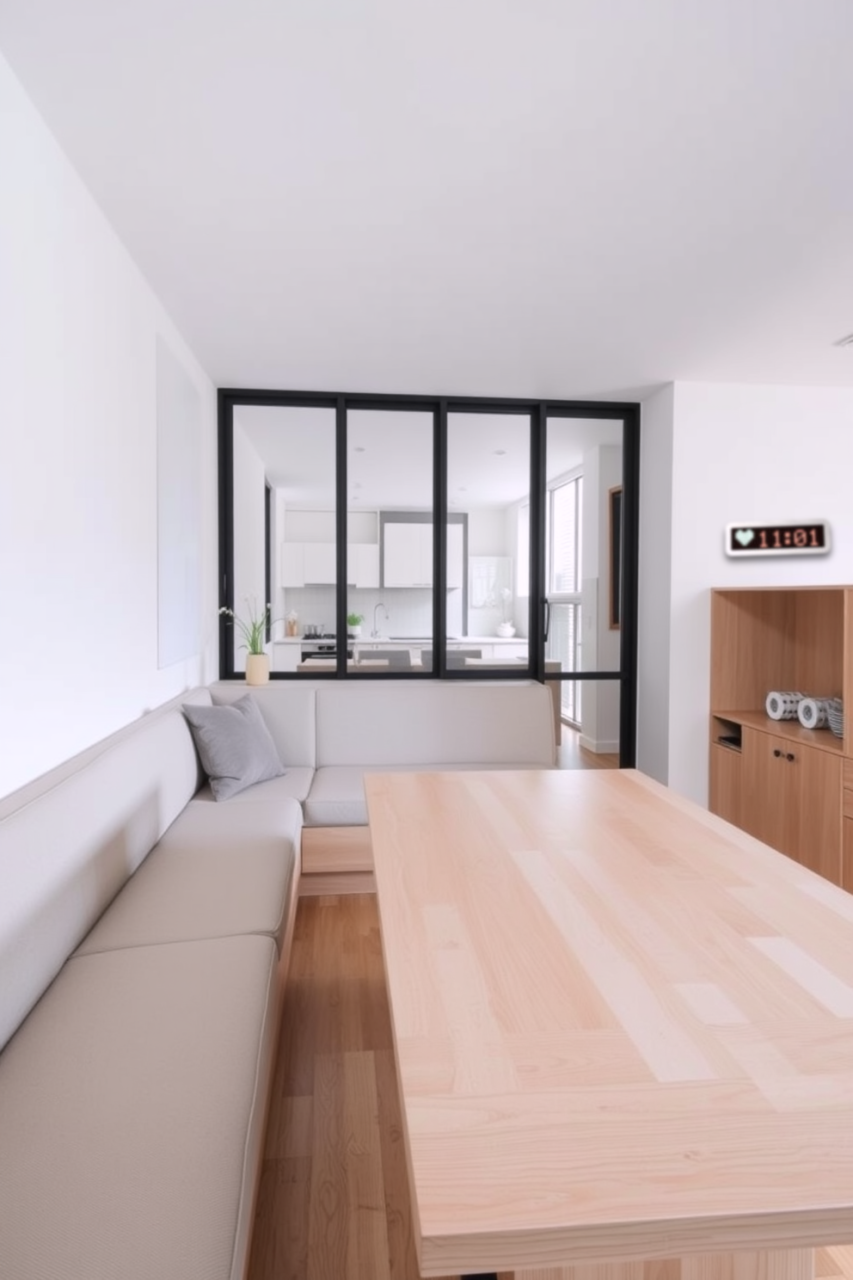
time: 11:01
